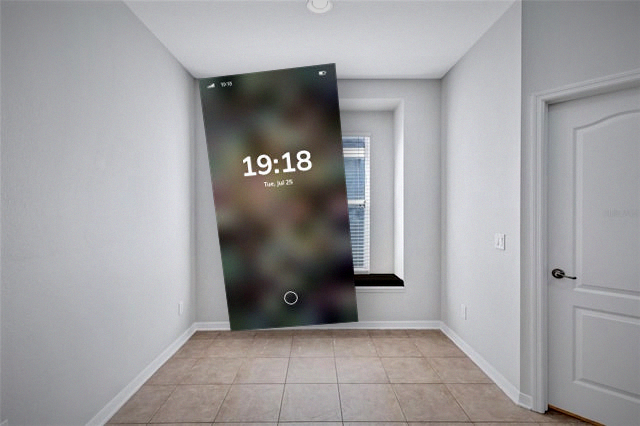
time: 19:18
